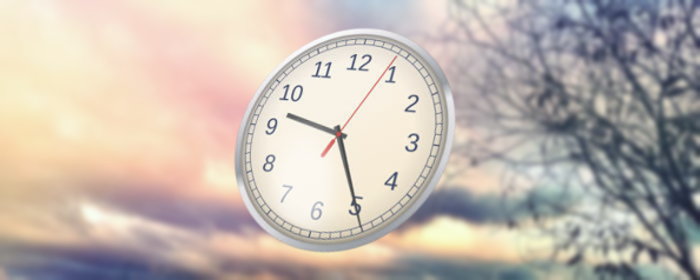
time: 9:25:04
